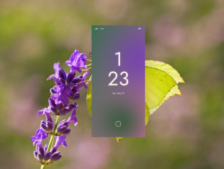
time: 1:23
